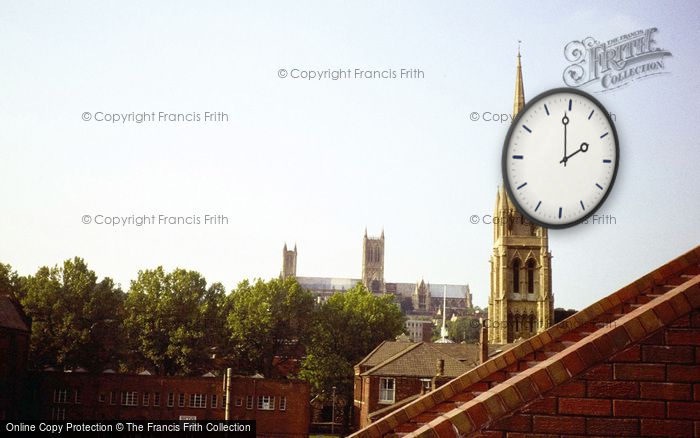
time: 1:59
